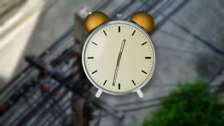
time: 12:32
